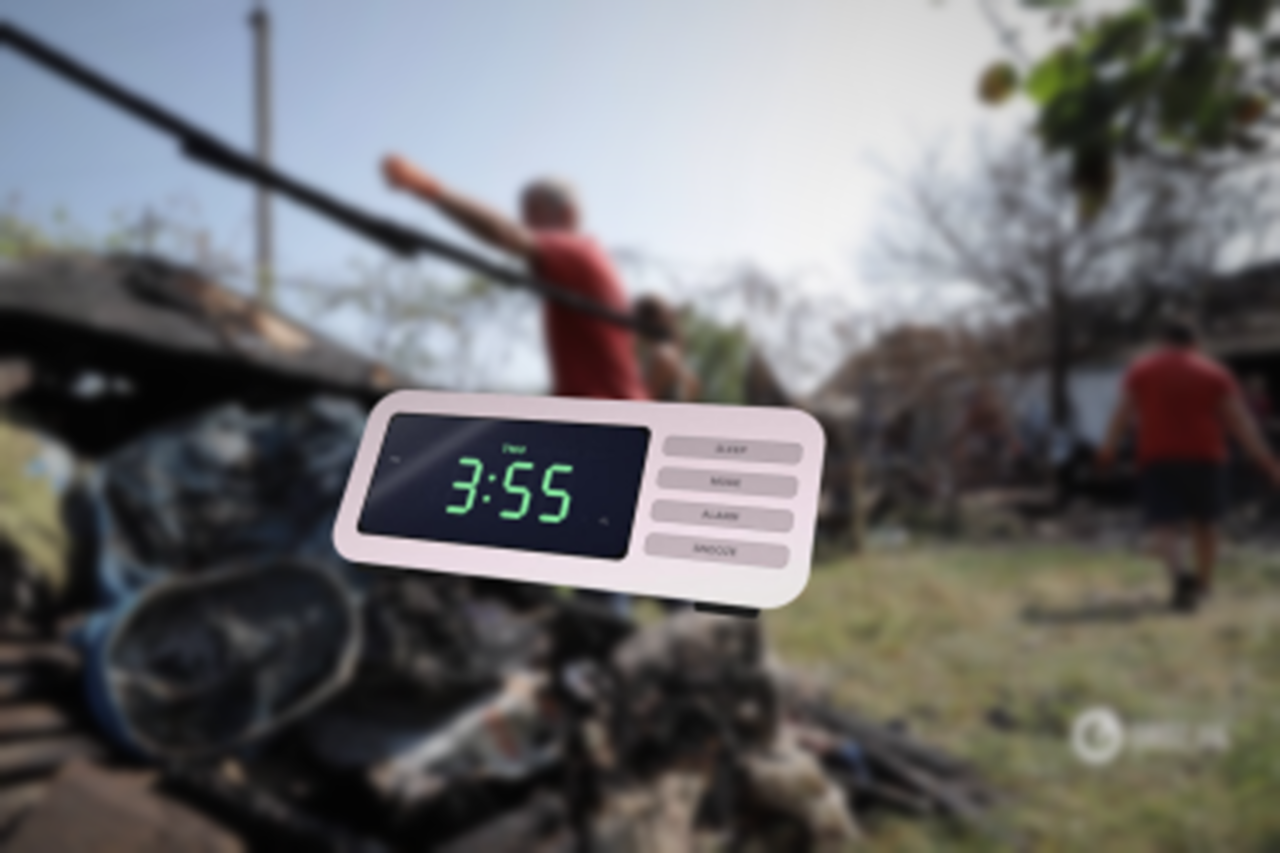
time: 3:55
